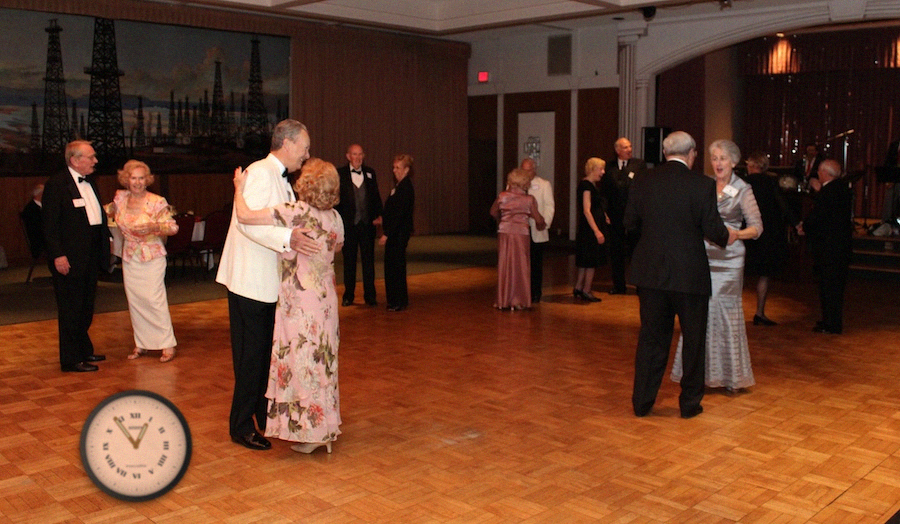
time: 12:54
